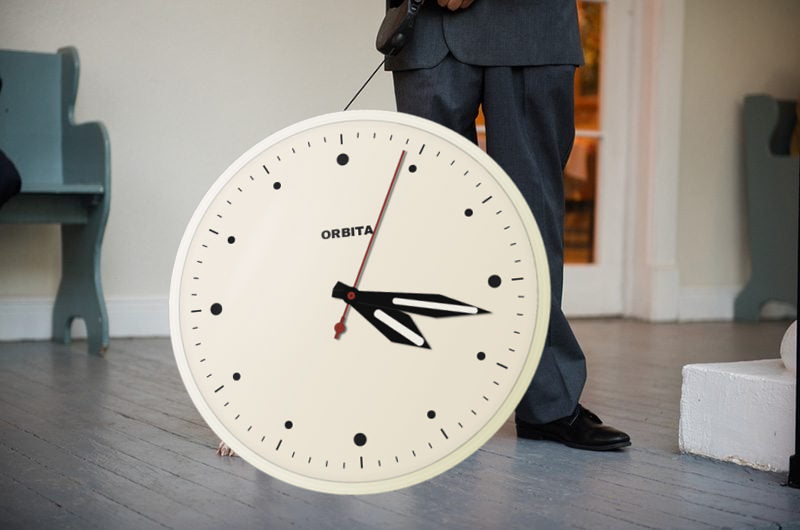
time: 4:17:04
